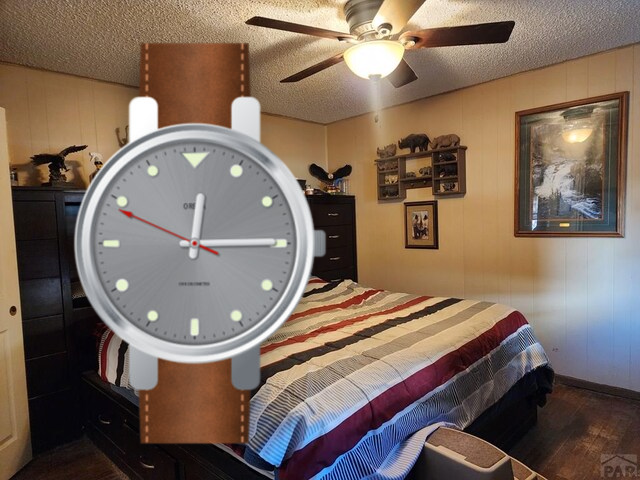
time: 12:14:49
